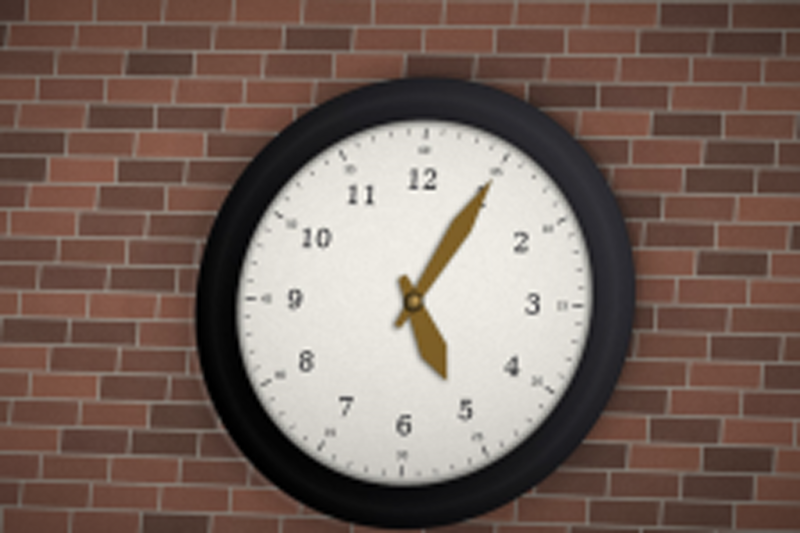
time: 5:05
